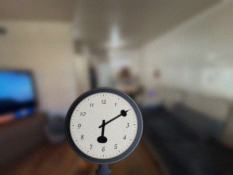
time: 6:10
